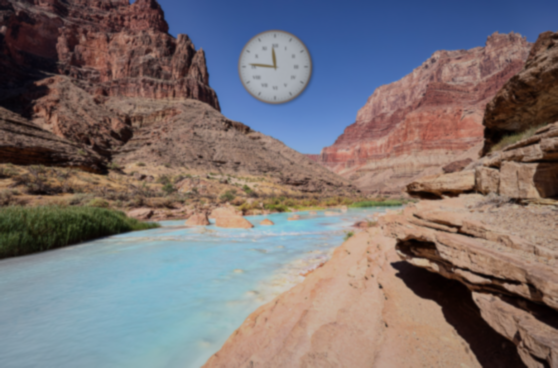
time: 11:46
